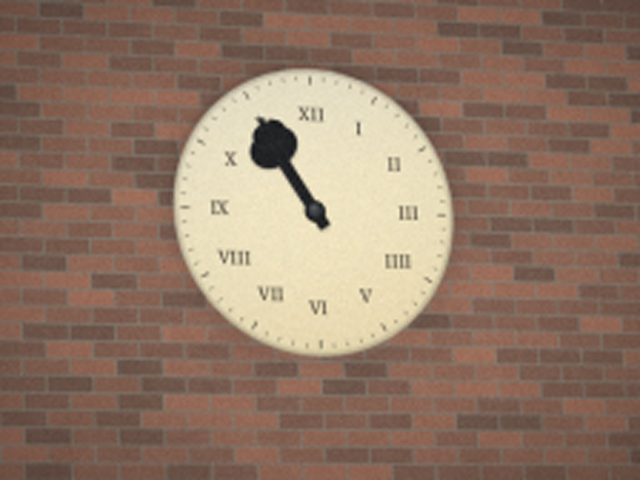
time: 10:55
